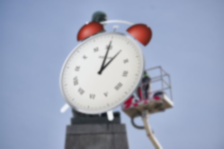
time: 1:00
